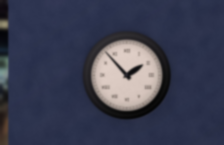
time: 1:53
